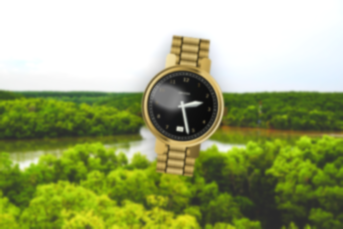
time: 2:27
